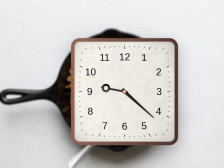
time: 9:22
